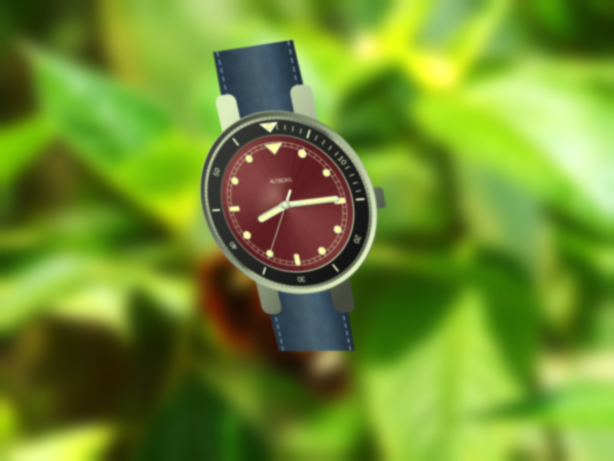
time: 8:14:35
